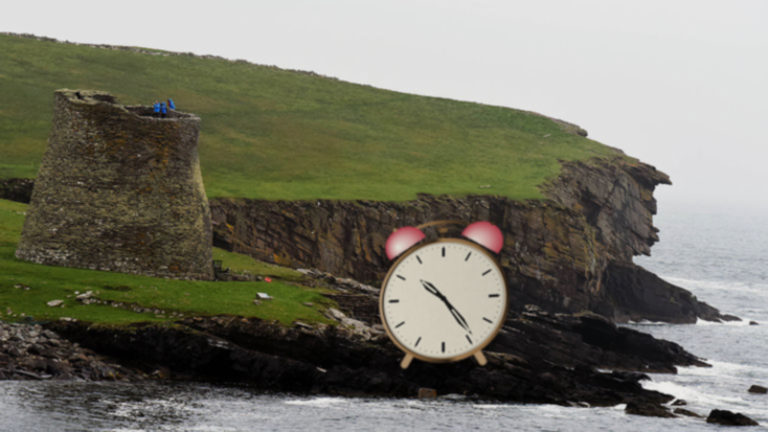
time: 10:24
